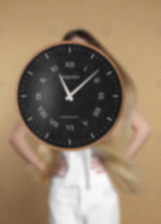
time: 11:08
